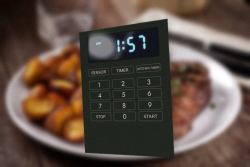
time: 1:57
